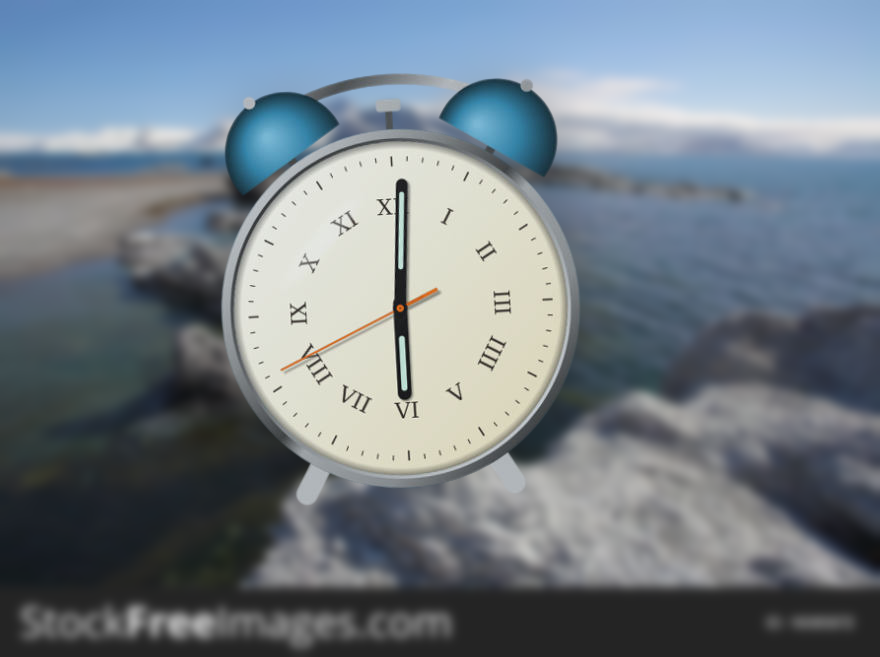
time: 6:00:41
